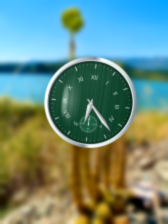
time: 6:23
